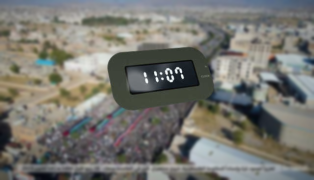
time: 11:07
